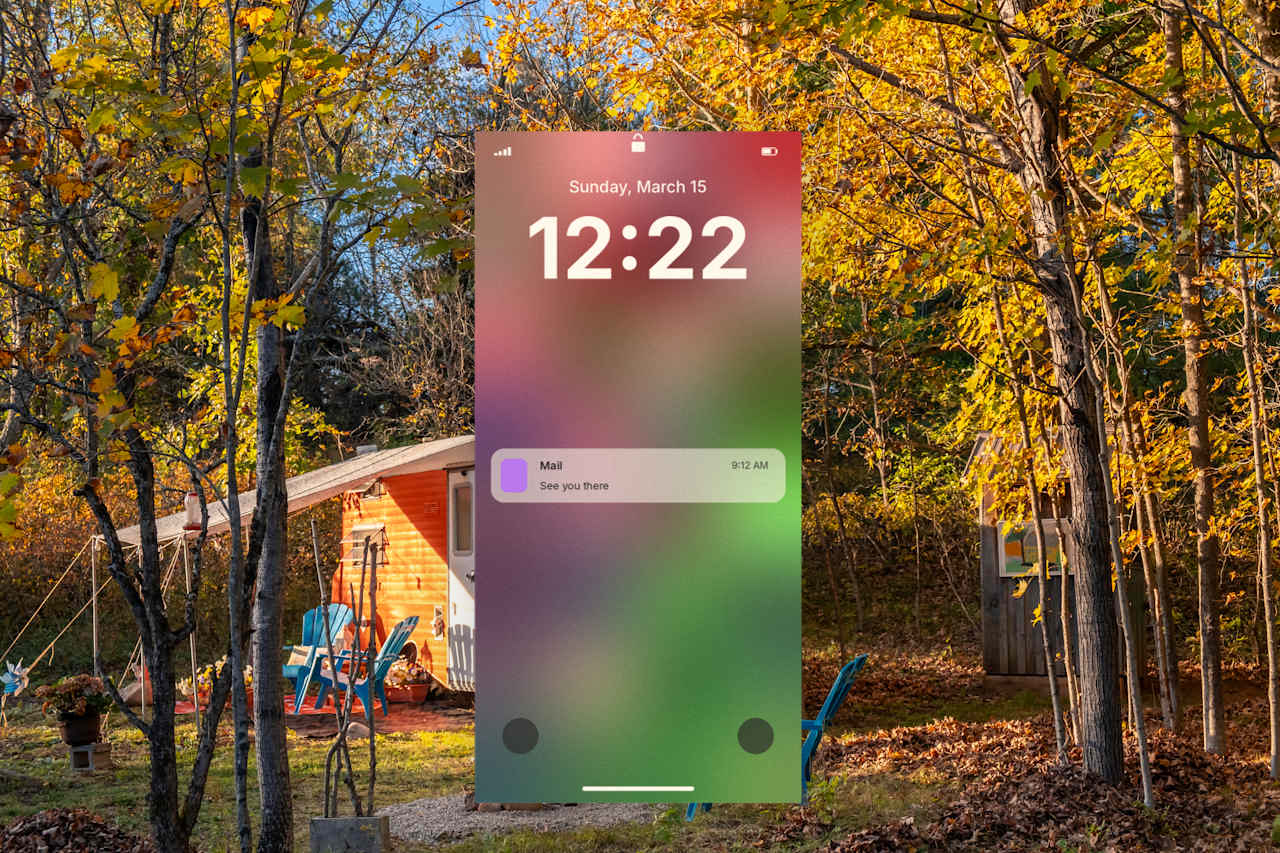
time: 12:22
